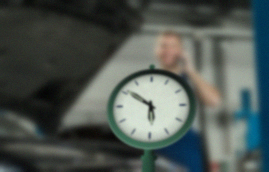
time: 5:51
